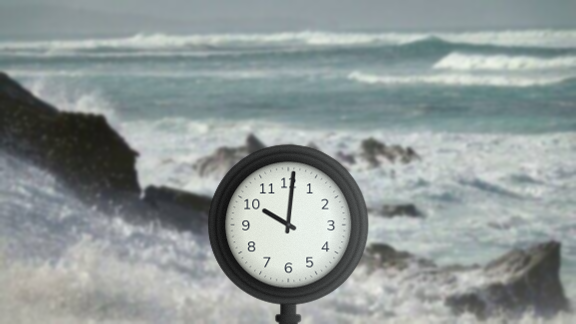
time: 10:01
